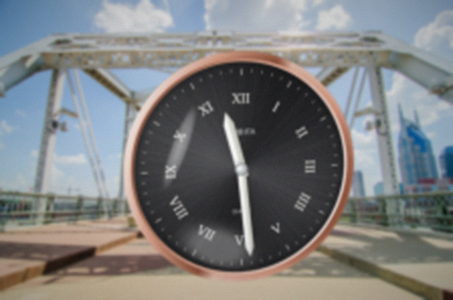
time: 11:29
